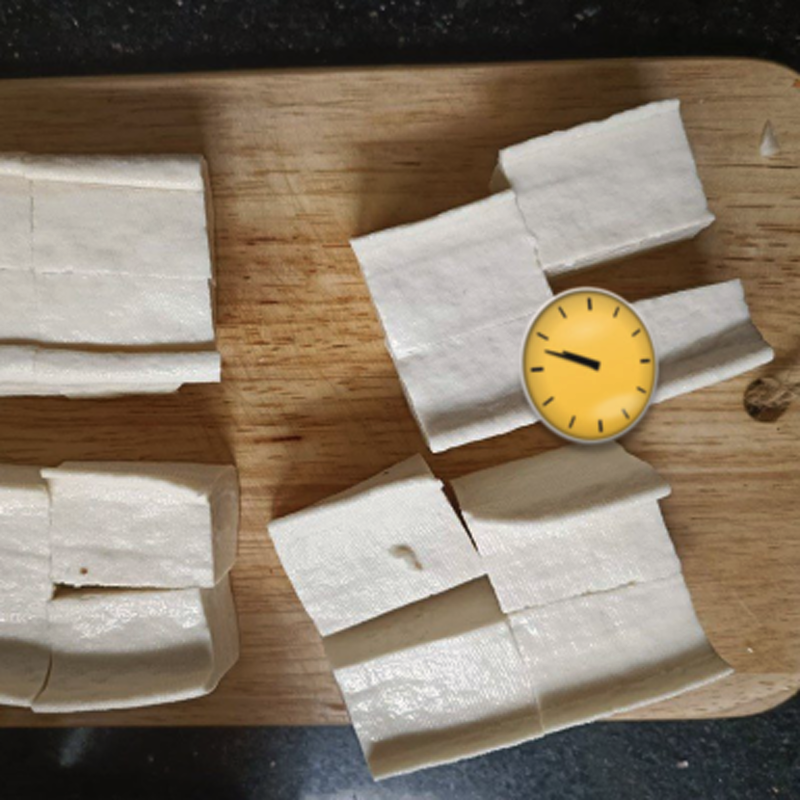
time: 9:48
